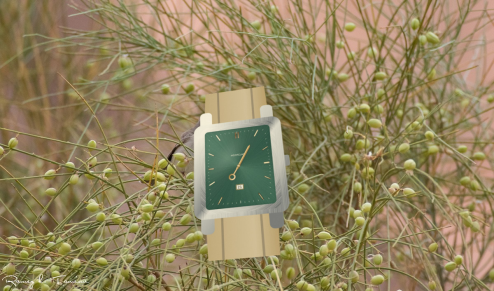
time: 7:05
